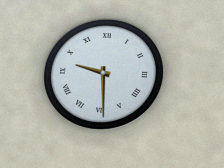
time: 9:29
